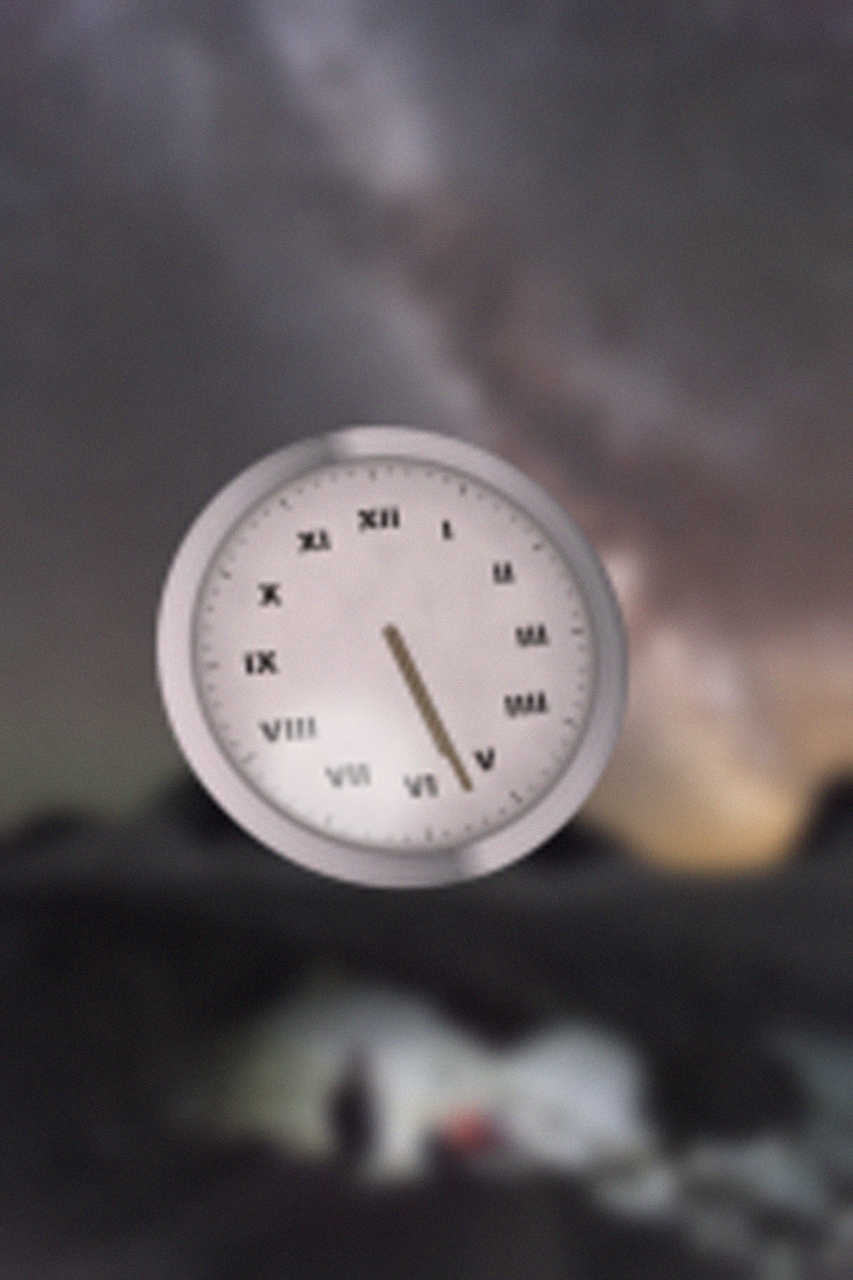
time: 5:27
